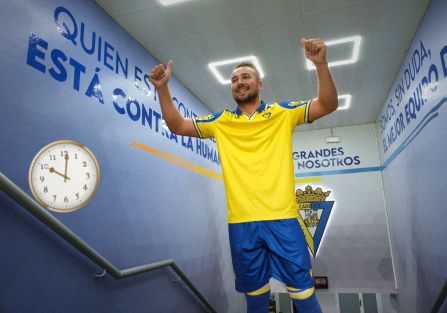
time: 10:01
